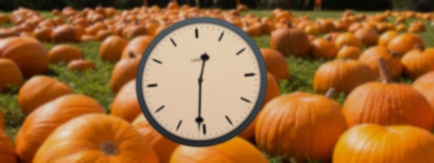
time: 12:31
